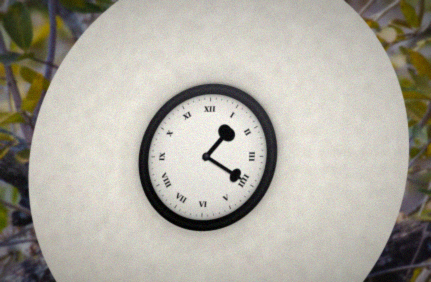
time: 1:20
